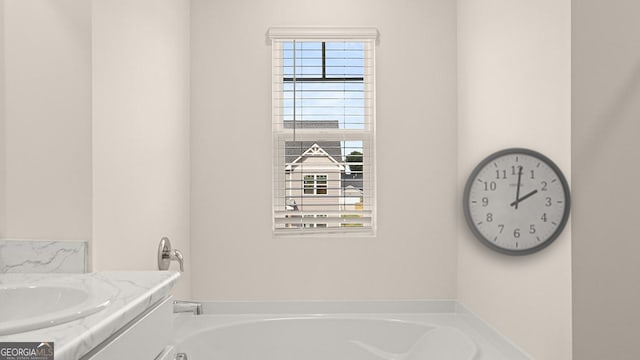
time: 2:01
